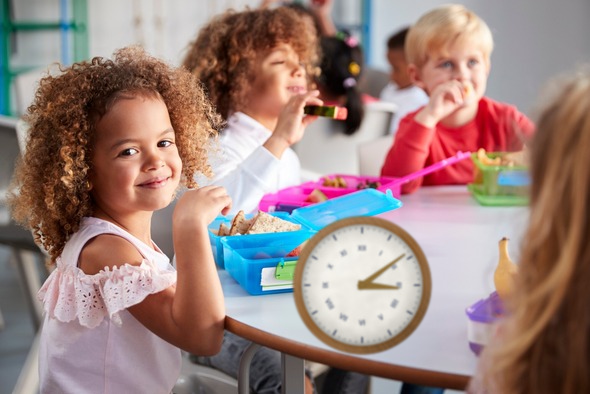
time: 3:09
